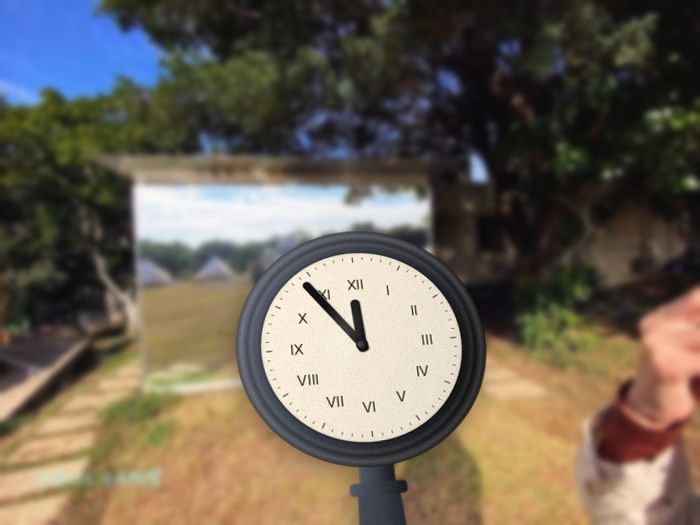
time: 11:54
